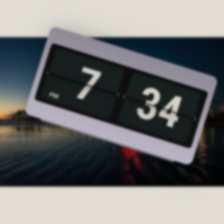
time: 7:34
